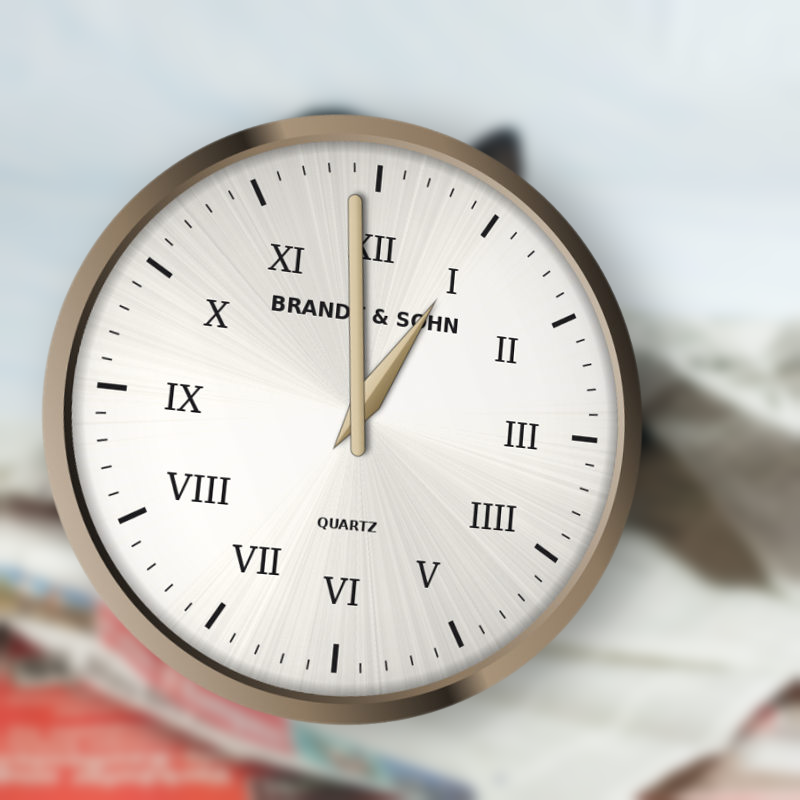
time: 12:59
